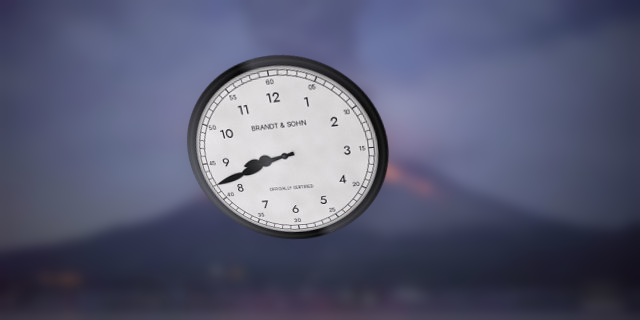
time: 8:42
